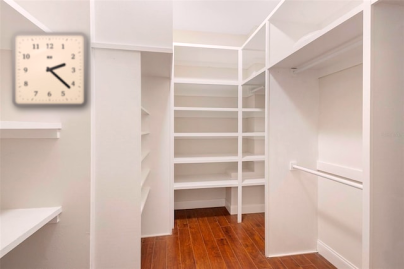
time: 2:22
